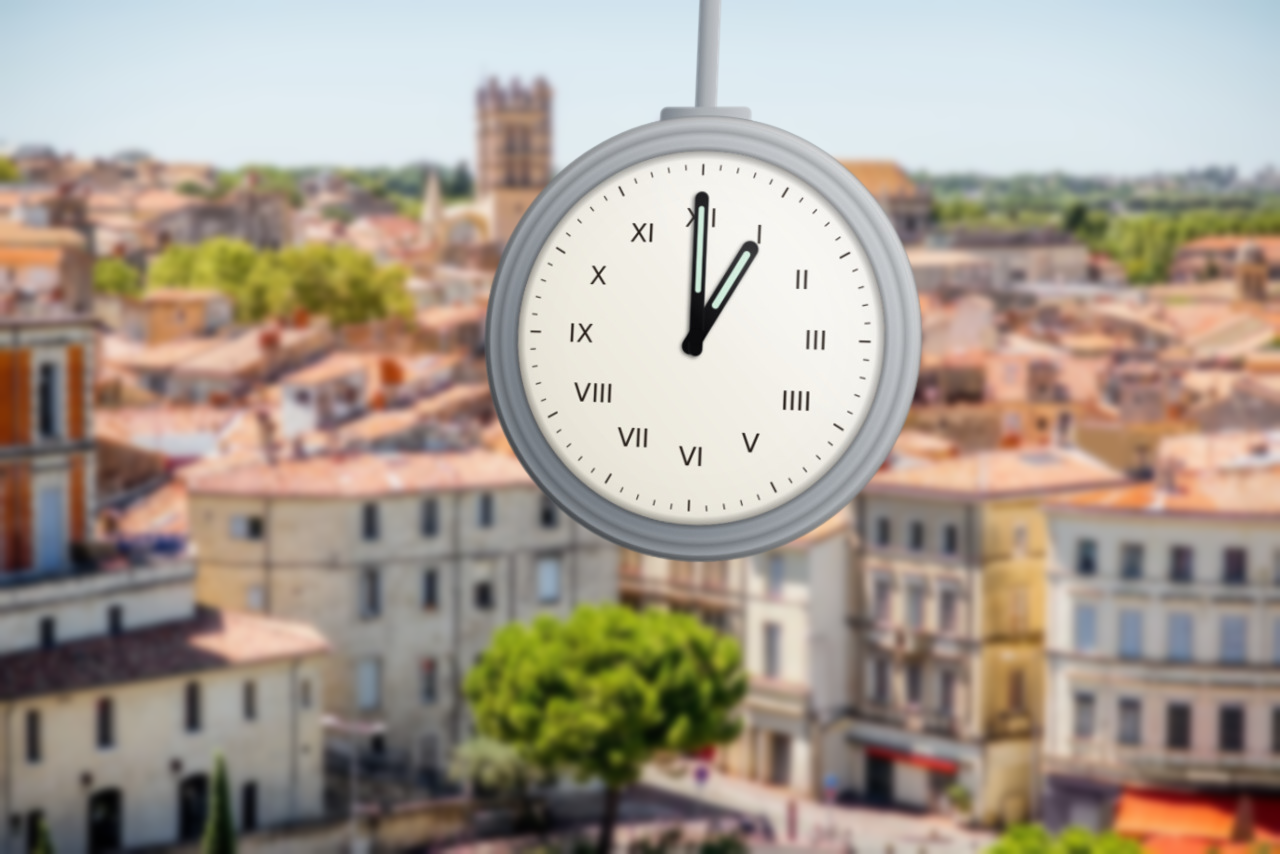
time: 1:00
